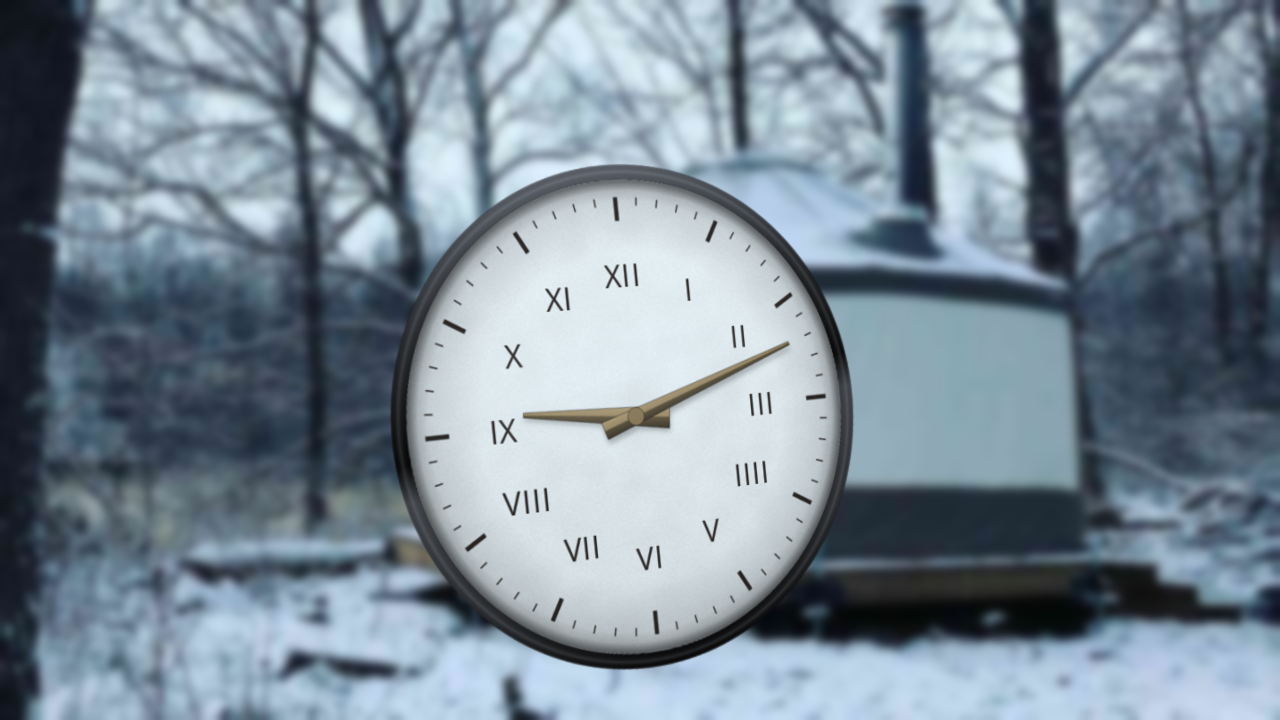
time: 9:12
